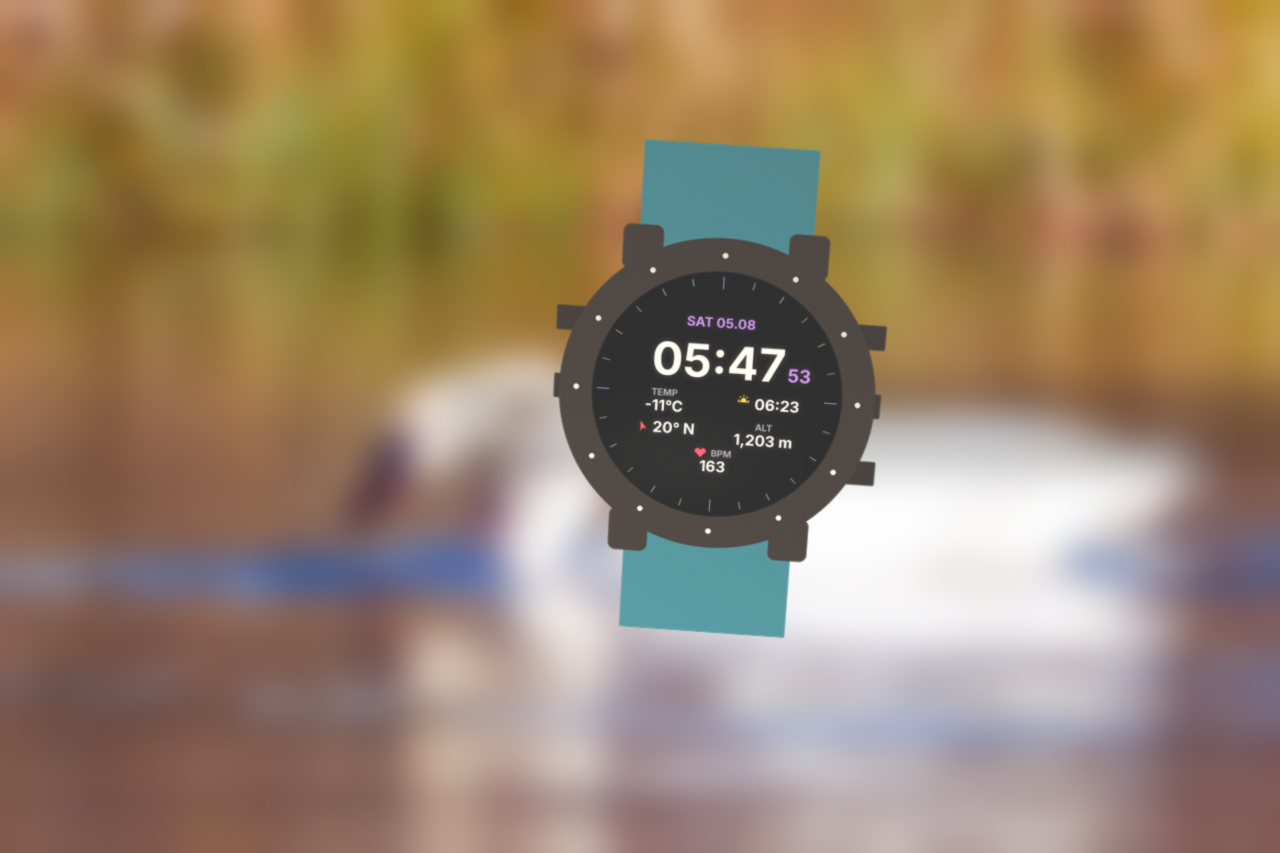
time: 5:47:53
